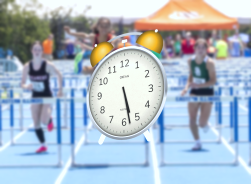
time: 5:28
